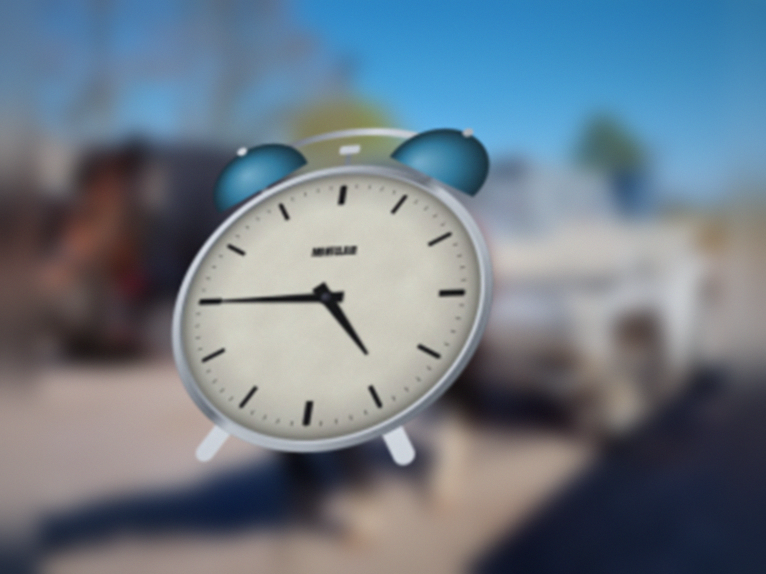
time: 4:45
